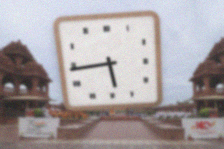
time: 5:44
